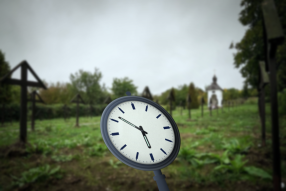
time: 5:52
